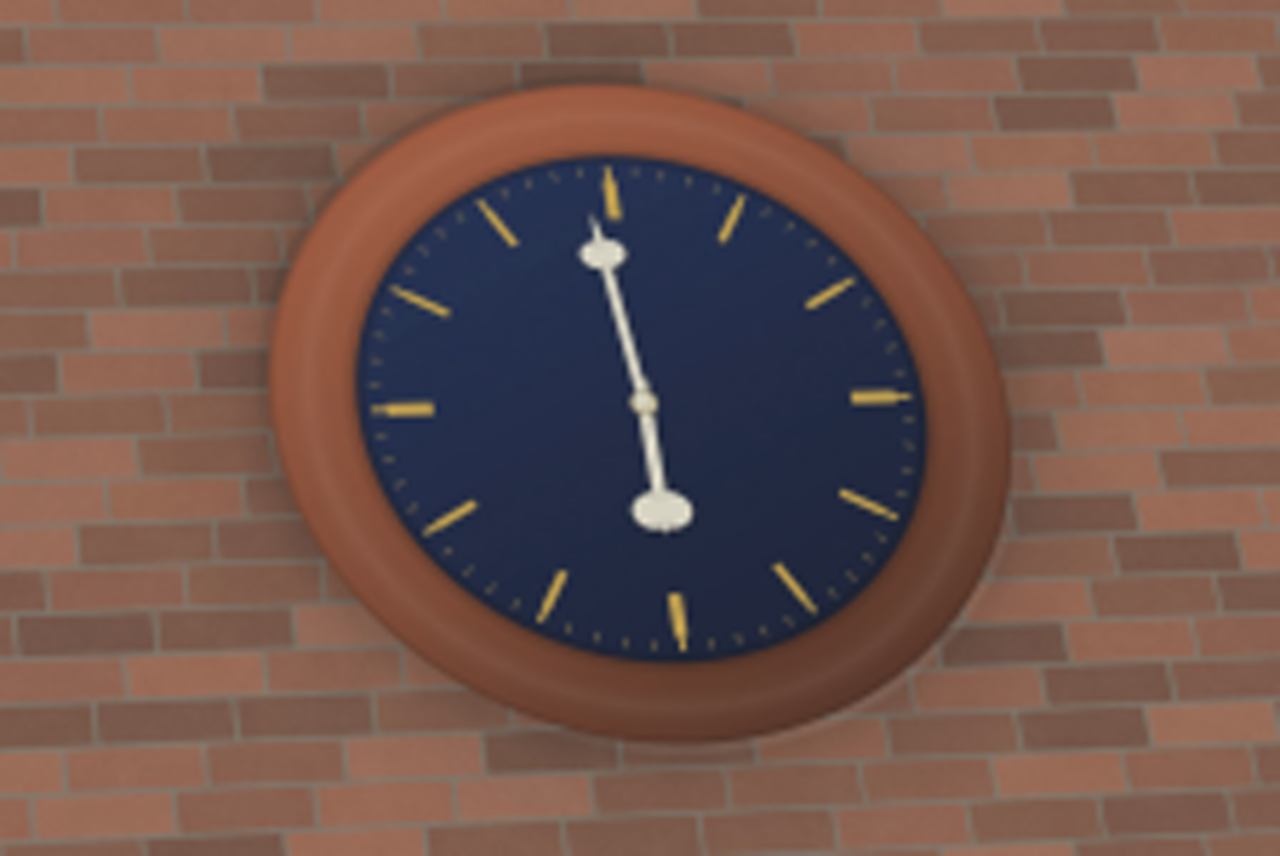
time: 5:59
